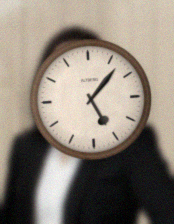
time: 5:07
